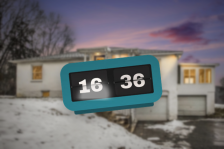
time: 16:36
